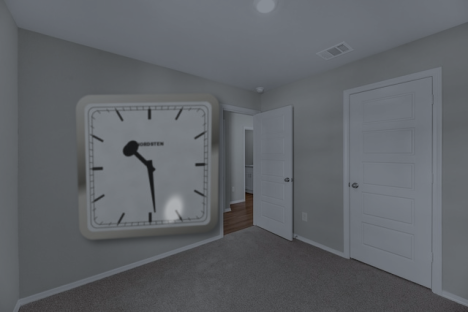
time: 10:29
